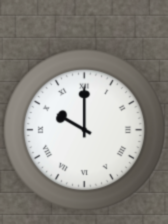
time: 10:00
